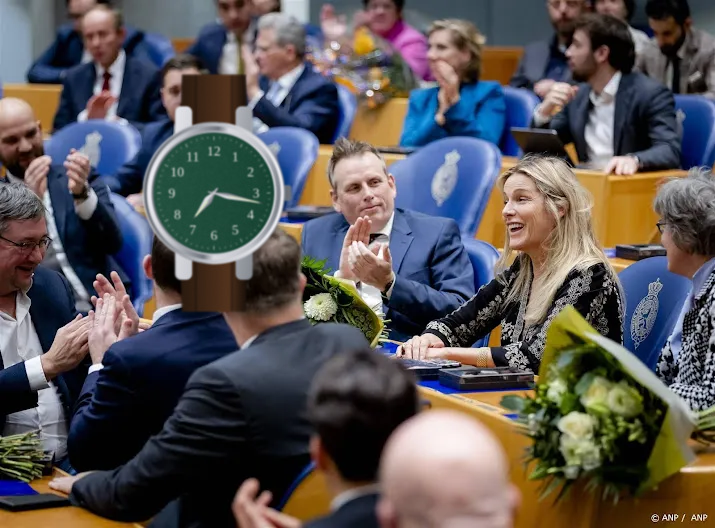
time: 7:17
